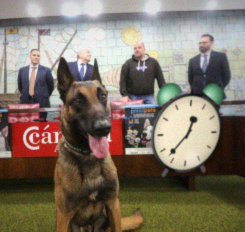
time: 12:37
